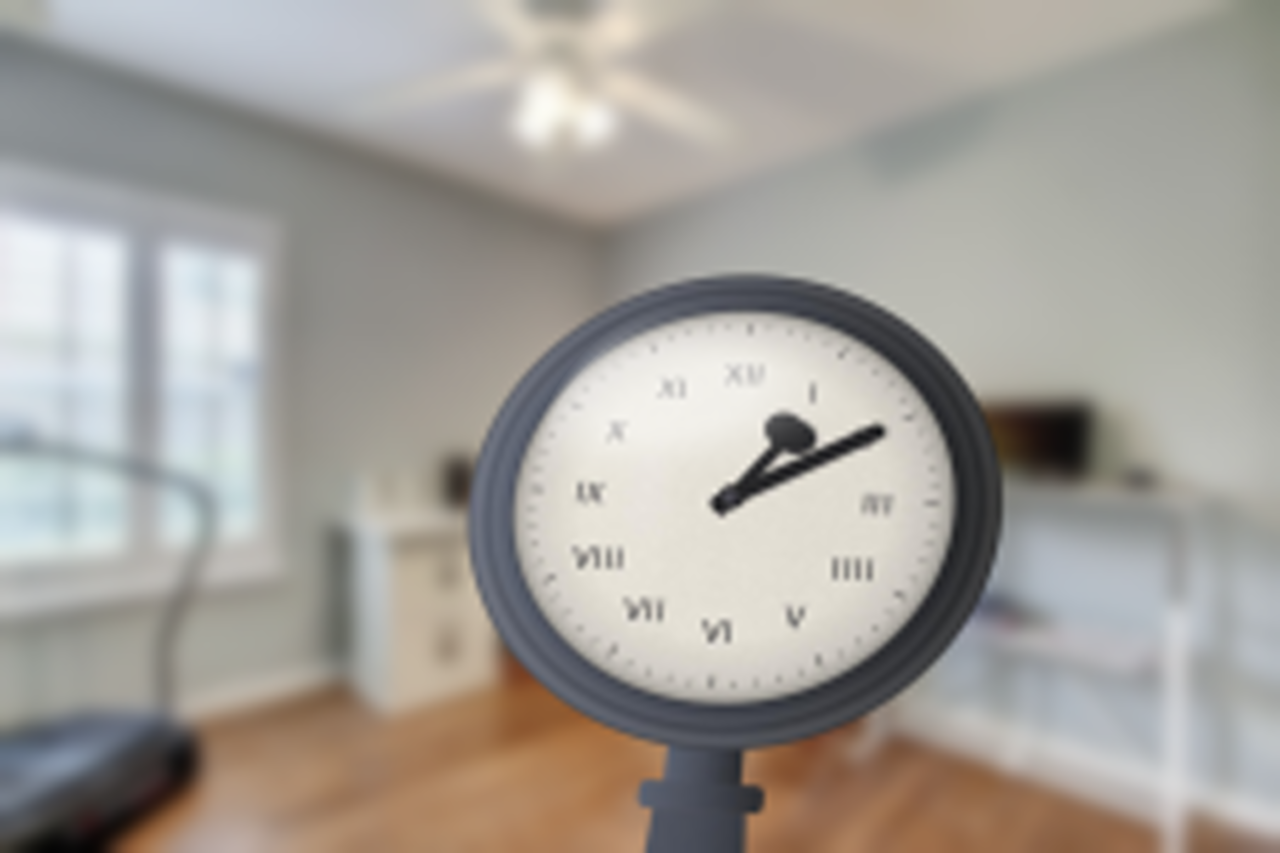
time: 1:10
